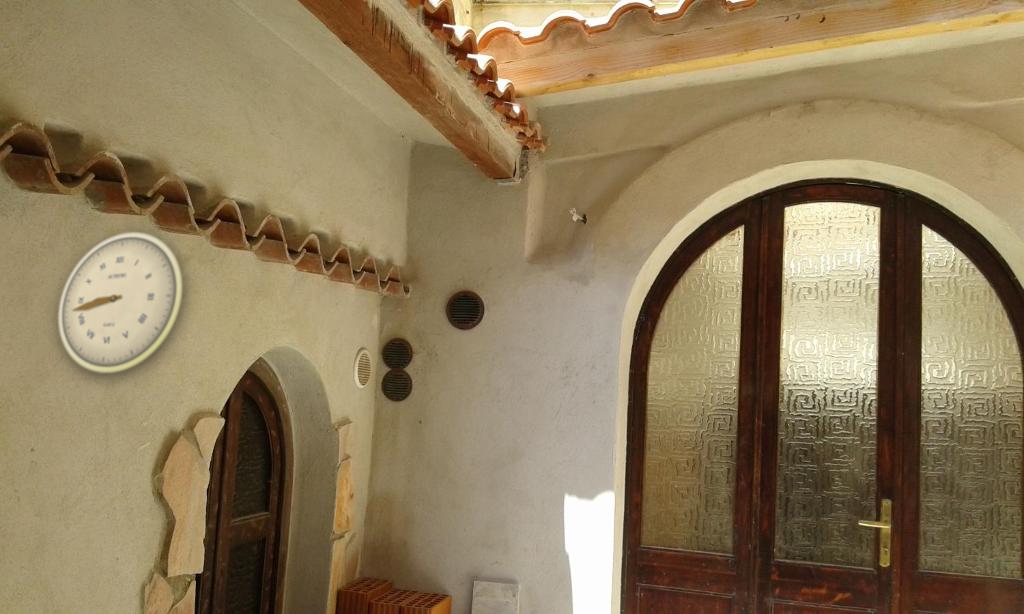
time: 8:43
